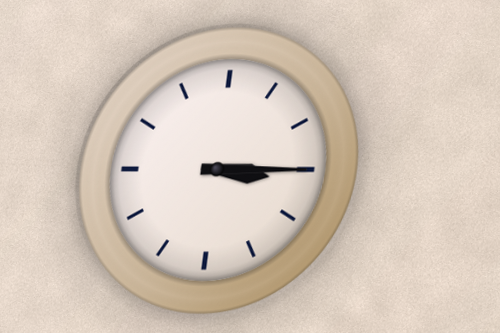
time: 3:15
